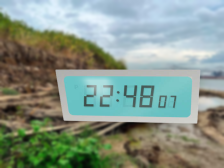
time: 22:48:07
